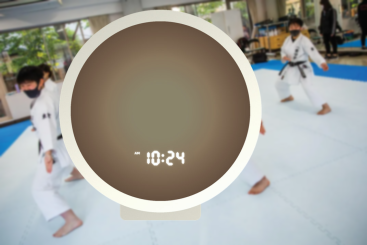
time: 10:24
